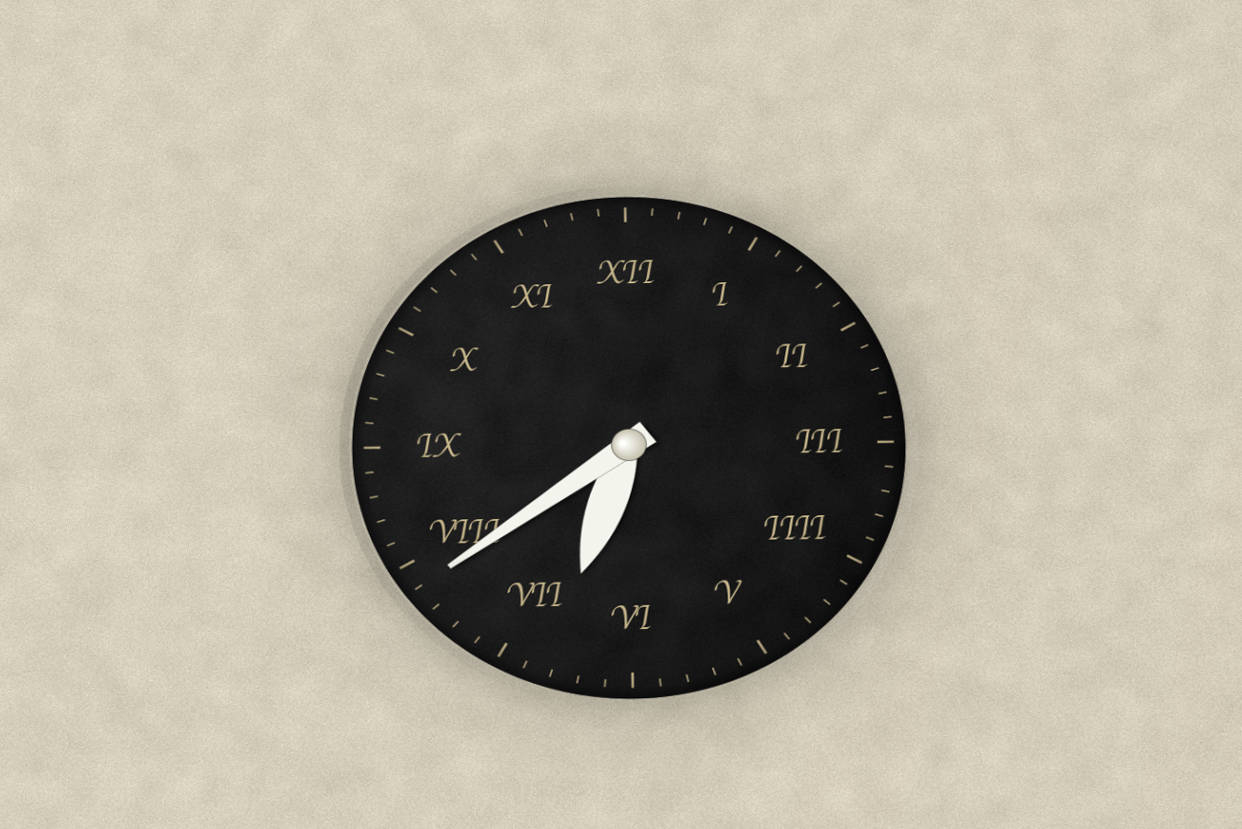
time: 6:39
